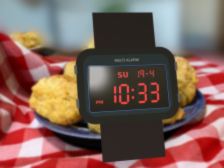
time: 10:33
